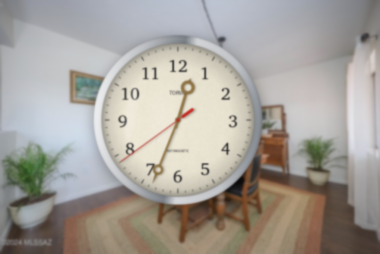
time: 12:33:39
